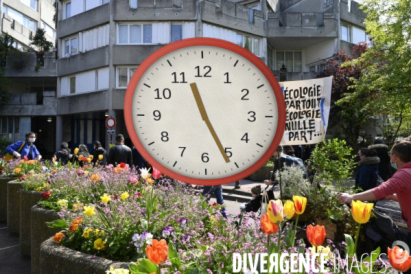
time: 11:26
